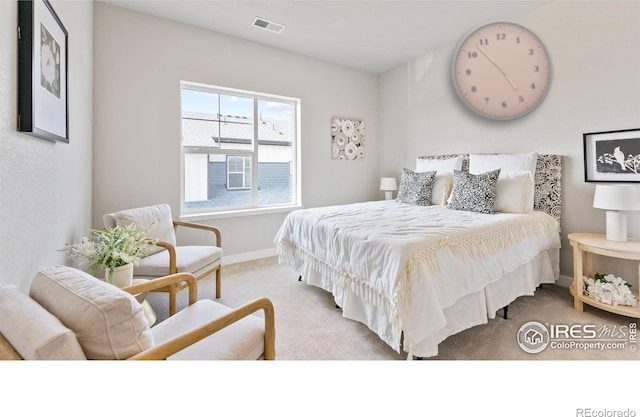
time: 4:53
